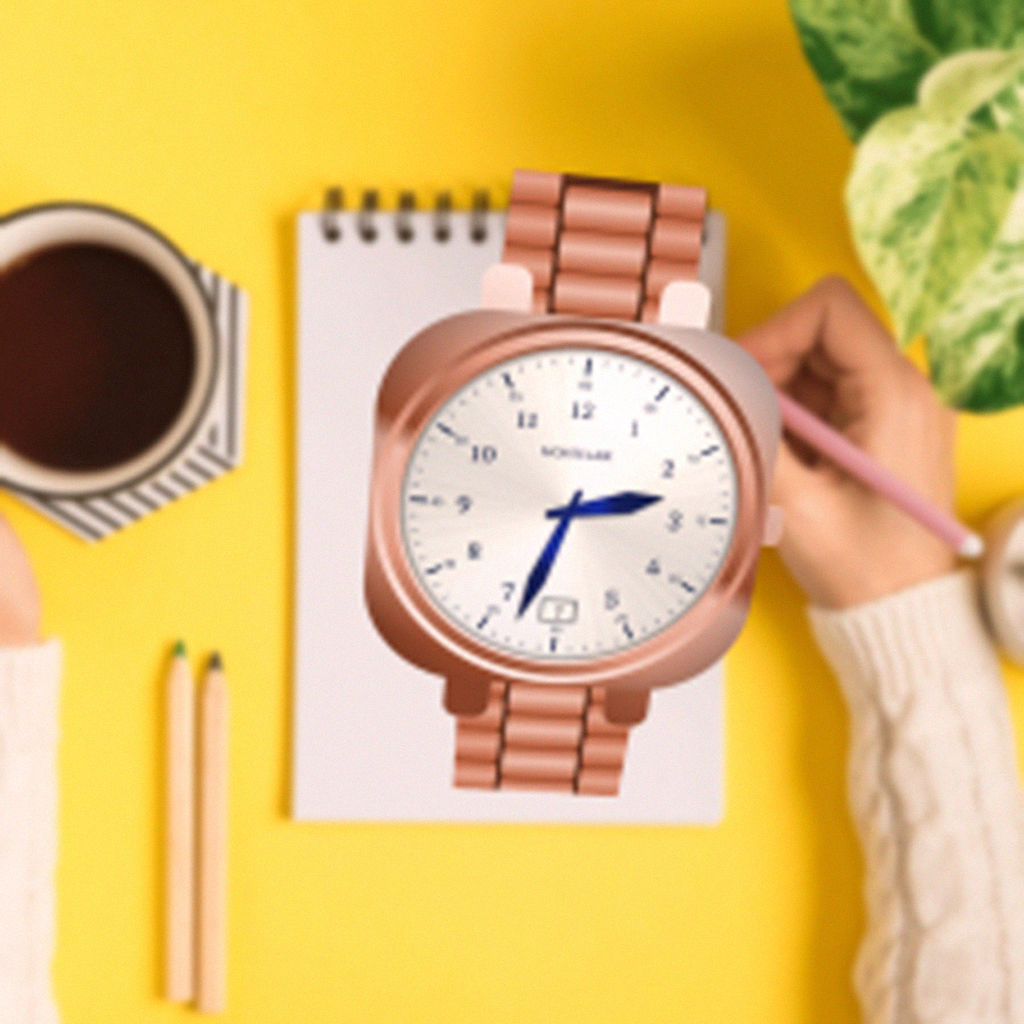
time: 2:33
